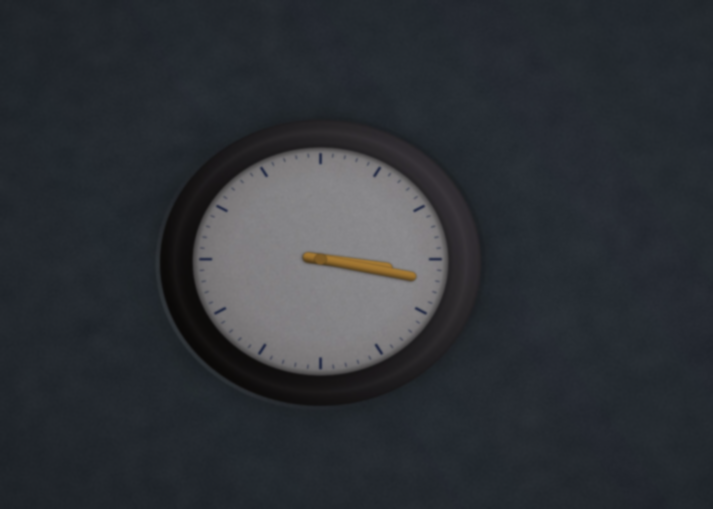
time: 3:17
